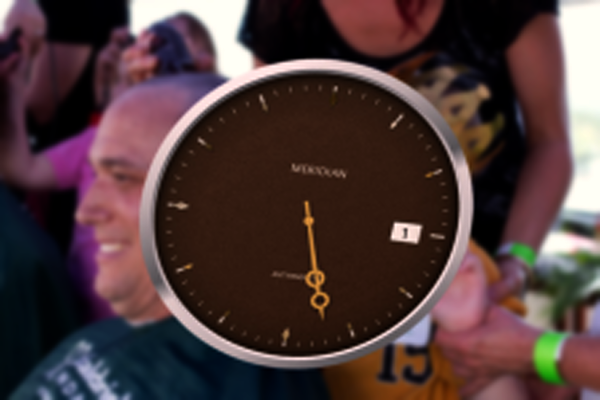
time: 5:27
